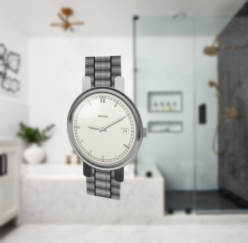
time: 9:10
